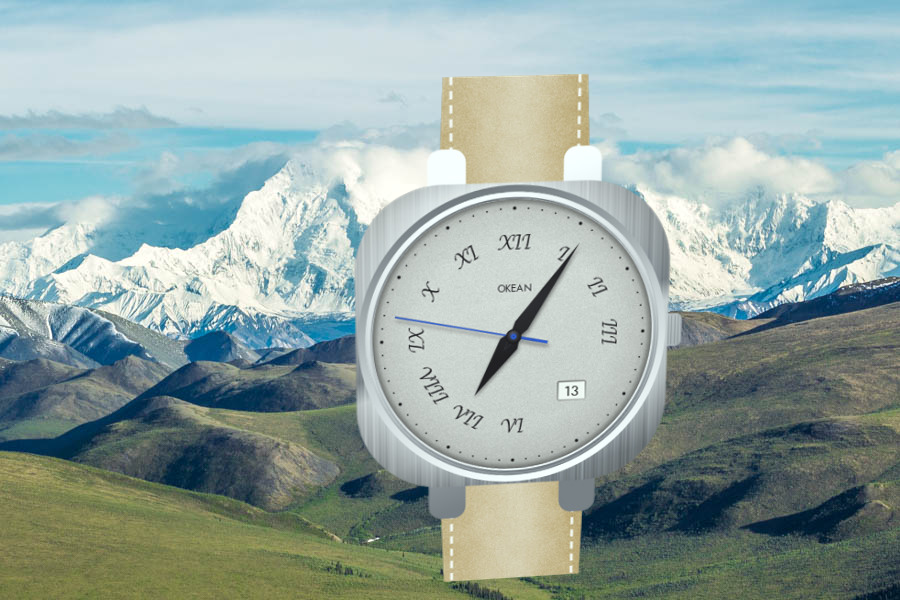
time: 7:05:47
